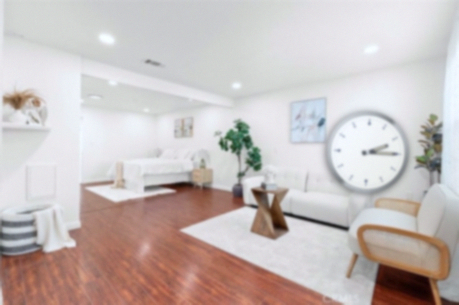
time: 2:15
